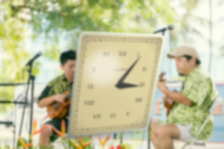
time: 3:06
